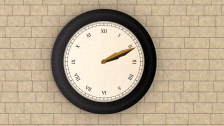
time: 2:11
